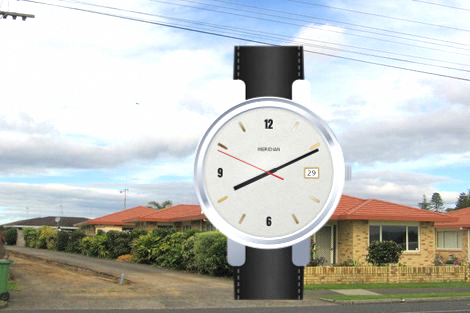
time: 8:10:49
